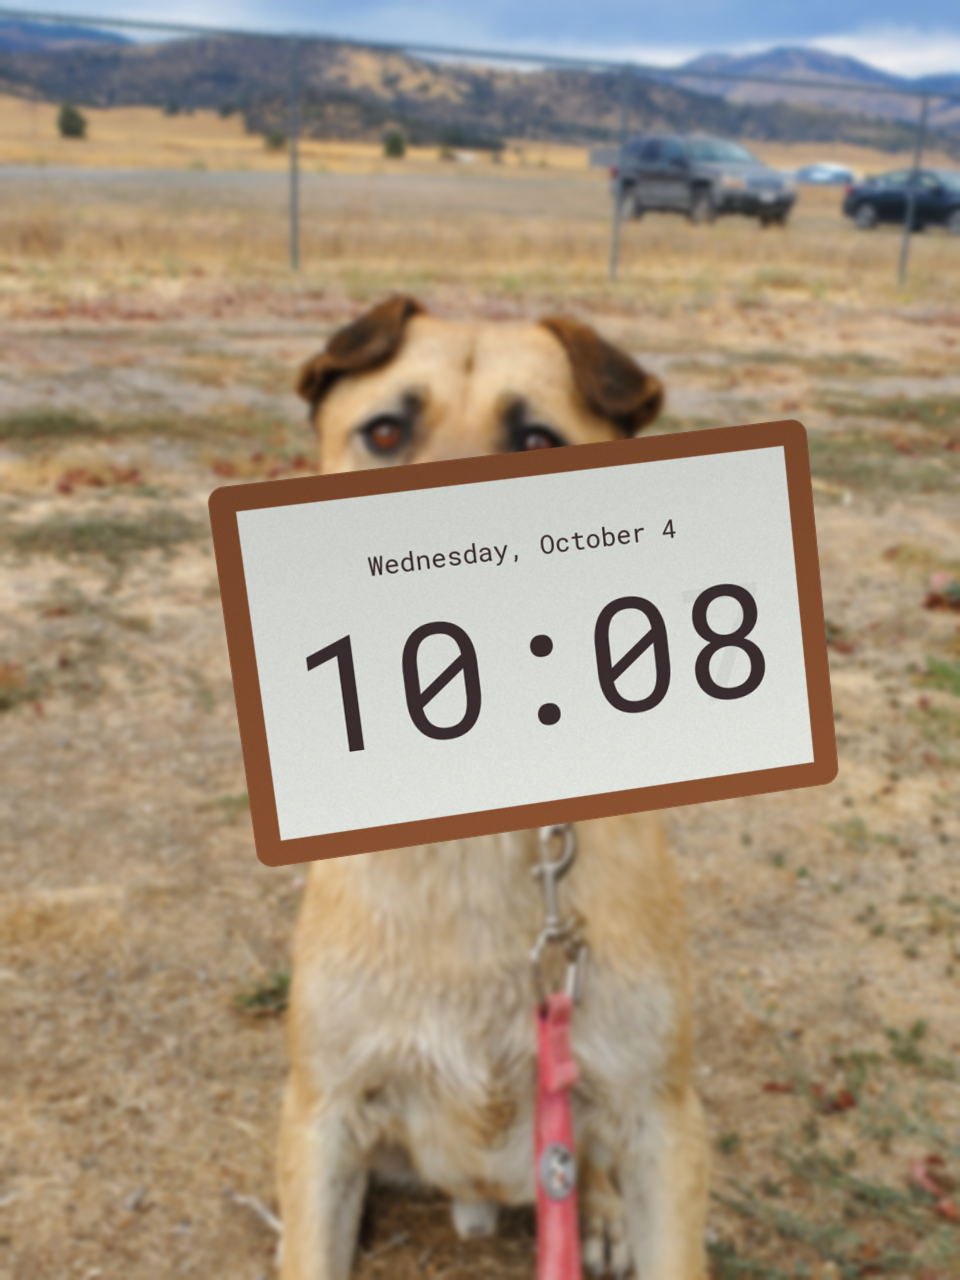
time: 10:08
